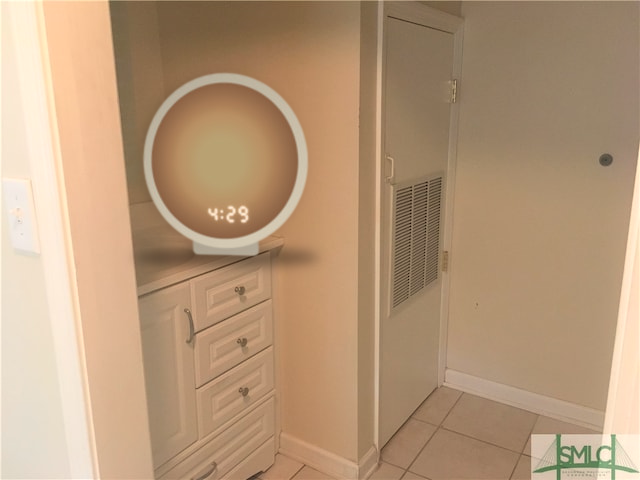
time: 4:29
